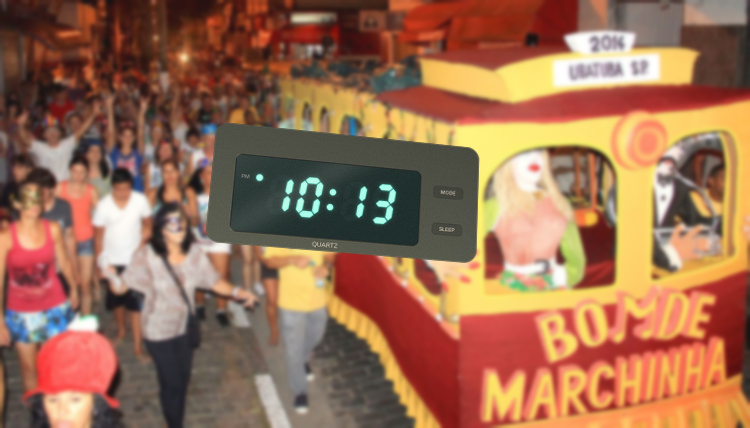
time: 10:13
